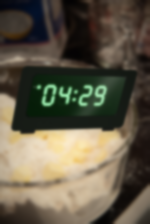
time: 4:29
